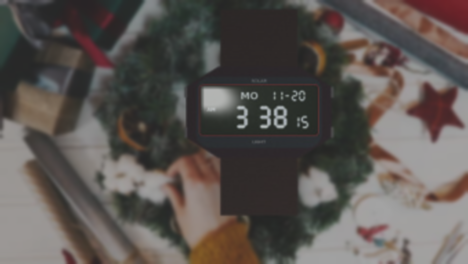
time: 3:38:15
